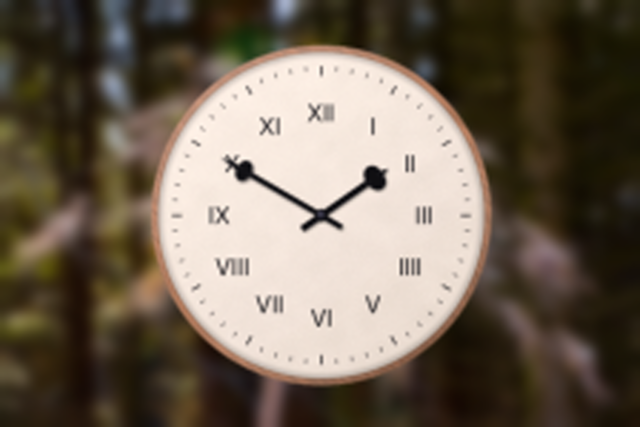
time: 1:50
